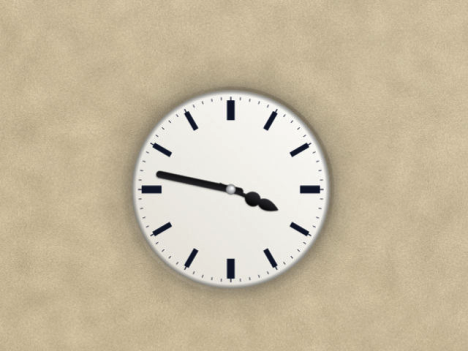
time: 3:47
